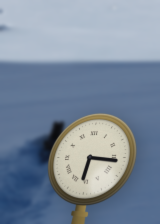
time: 6:16
